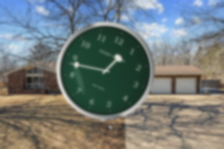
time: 12:43
